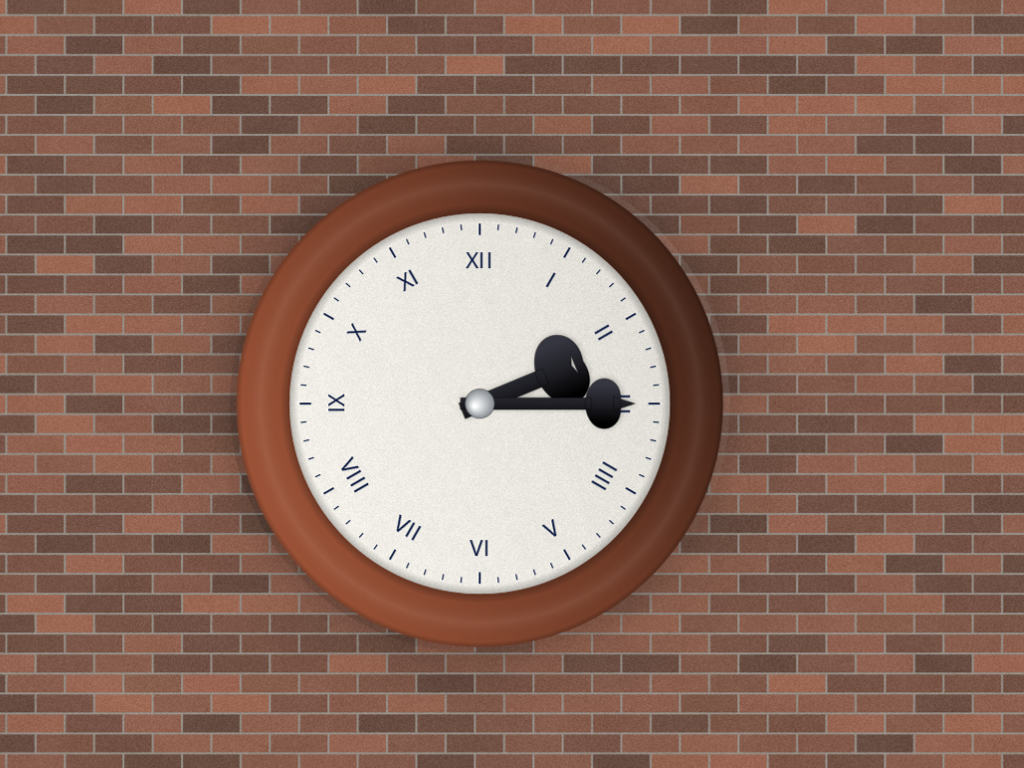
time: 2:15
